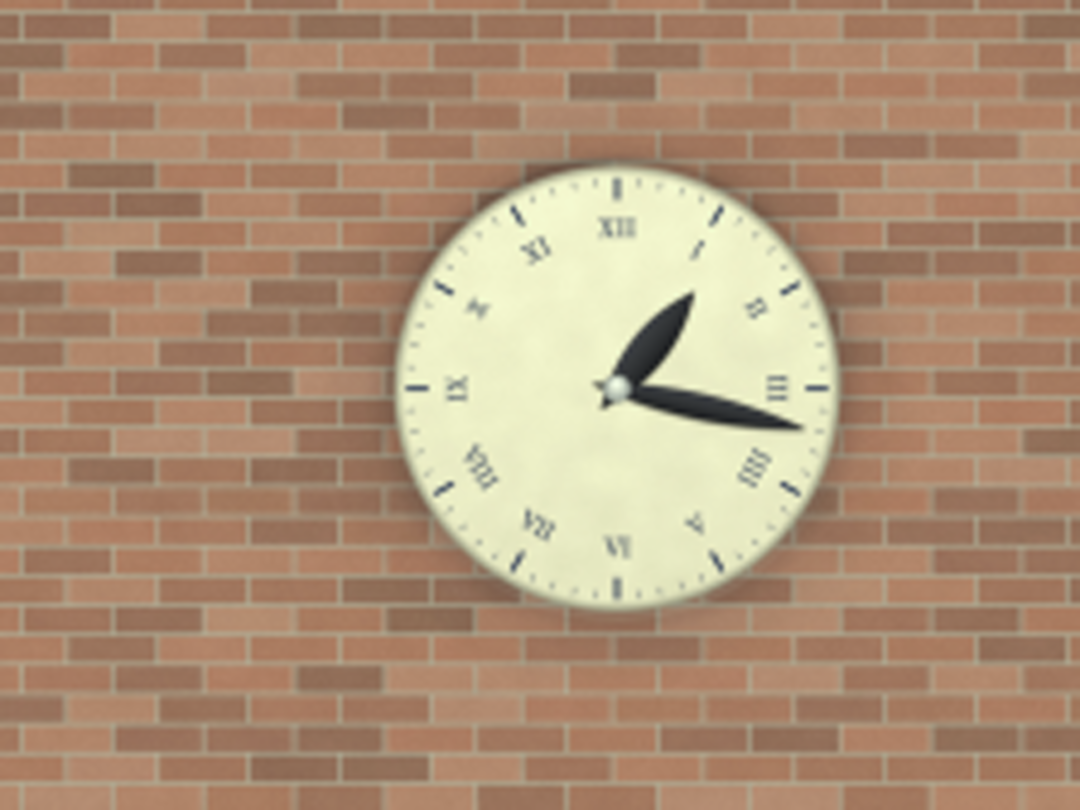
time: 1:17
